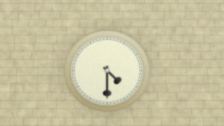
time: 4:30
